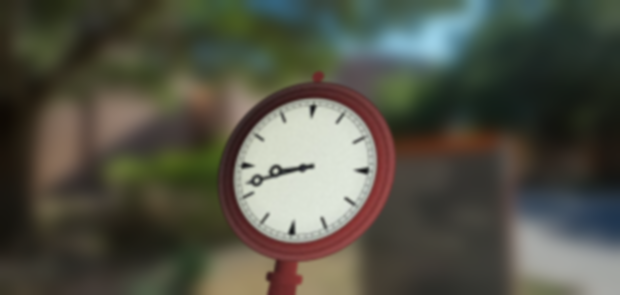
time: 8:42
